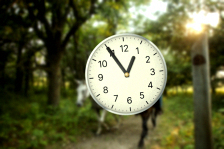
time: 12:55
